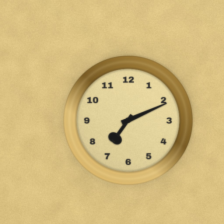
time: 7:11
